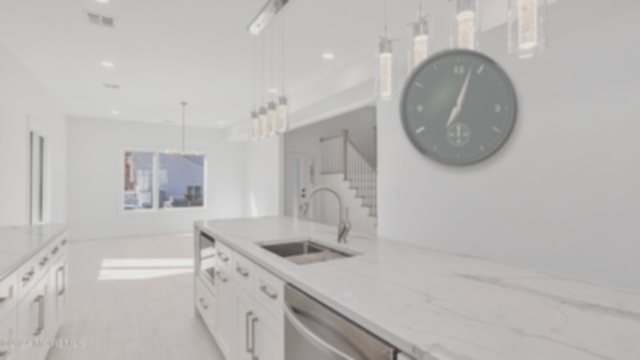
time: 7:03
